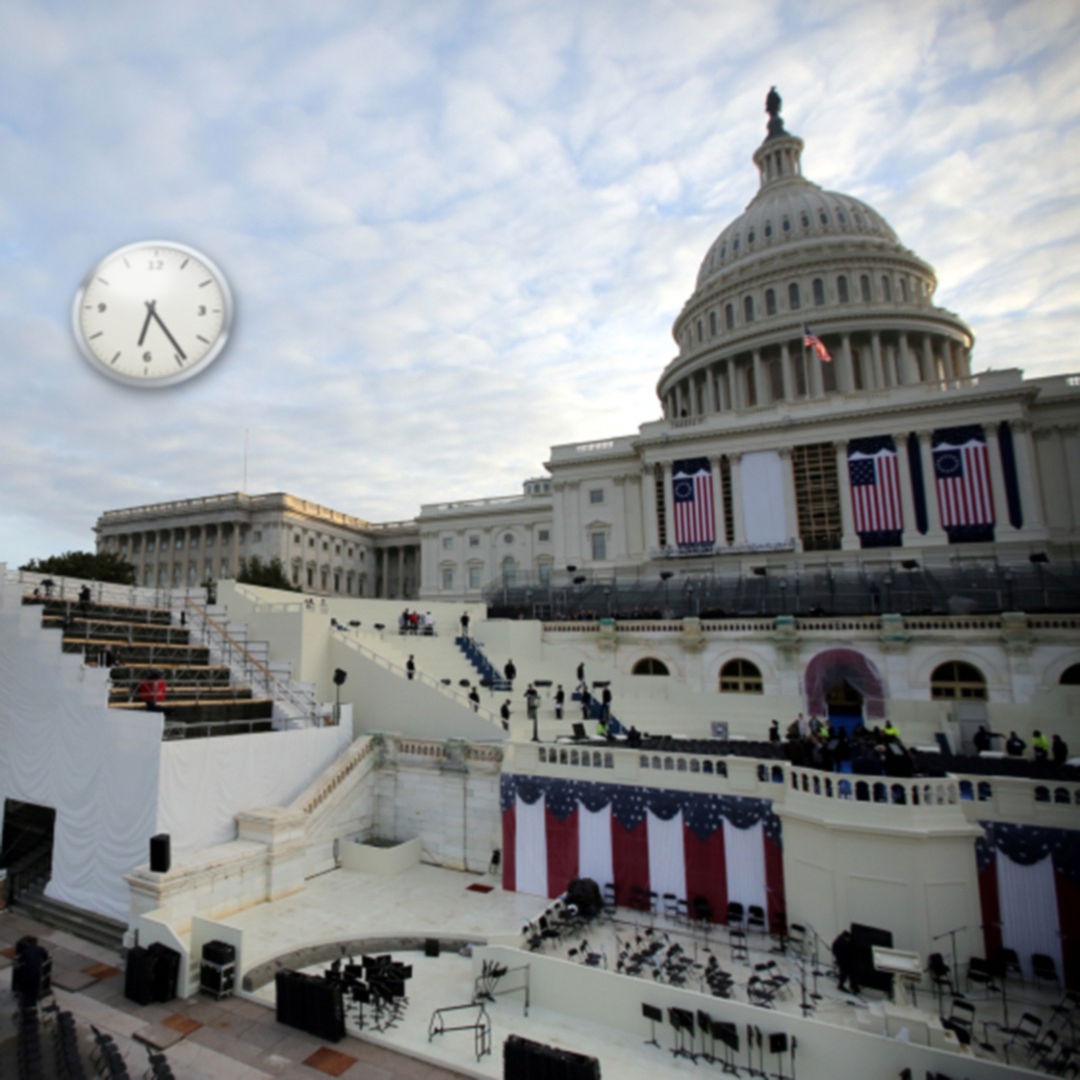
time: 6:24
